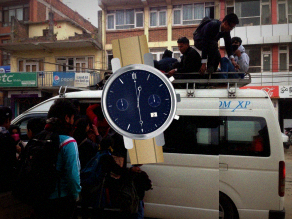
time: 12:30
